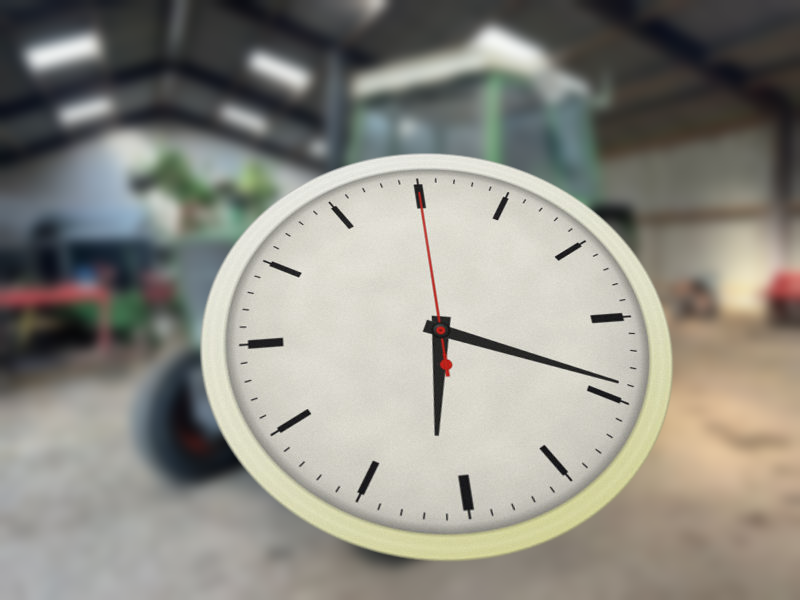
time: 6:19:00
